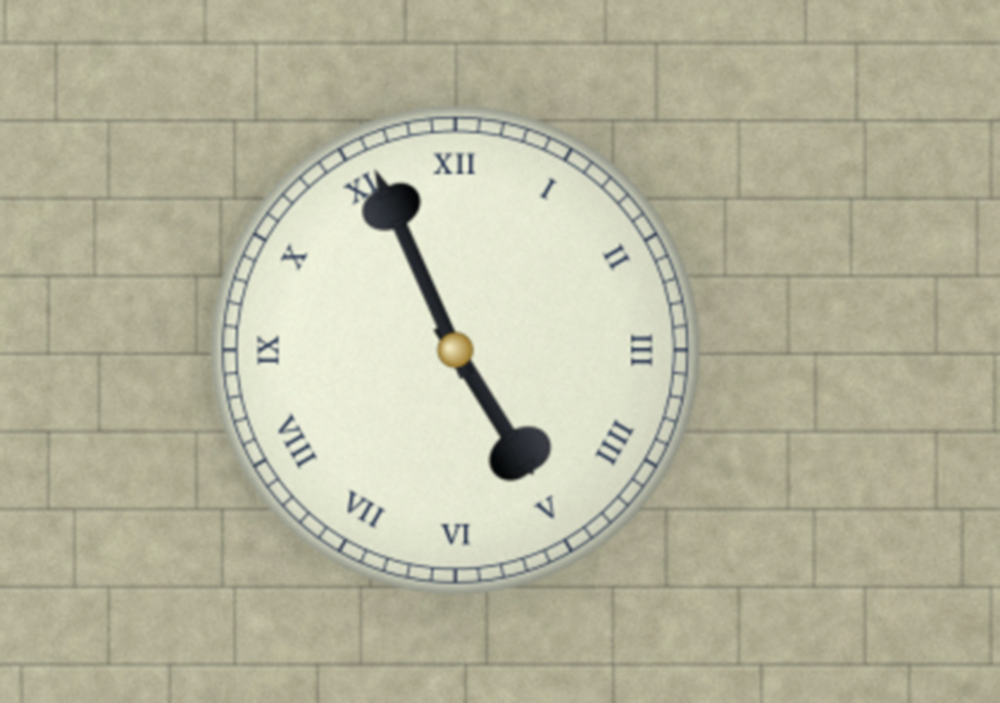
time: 4:56
